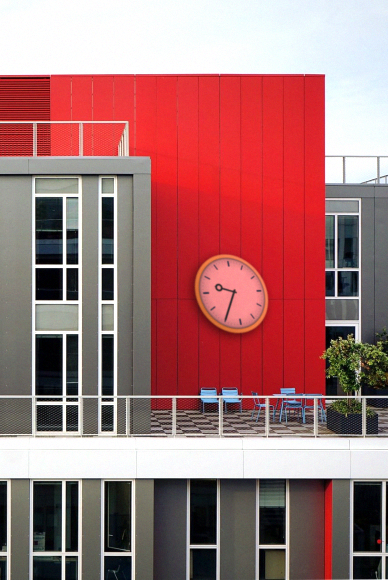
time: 9:35
